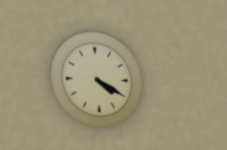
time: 4:20
